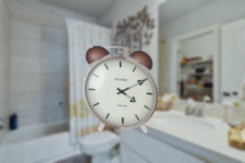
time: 4:10
